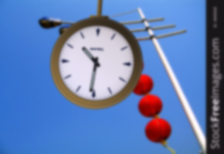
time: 10:31
